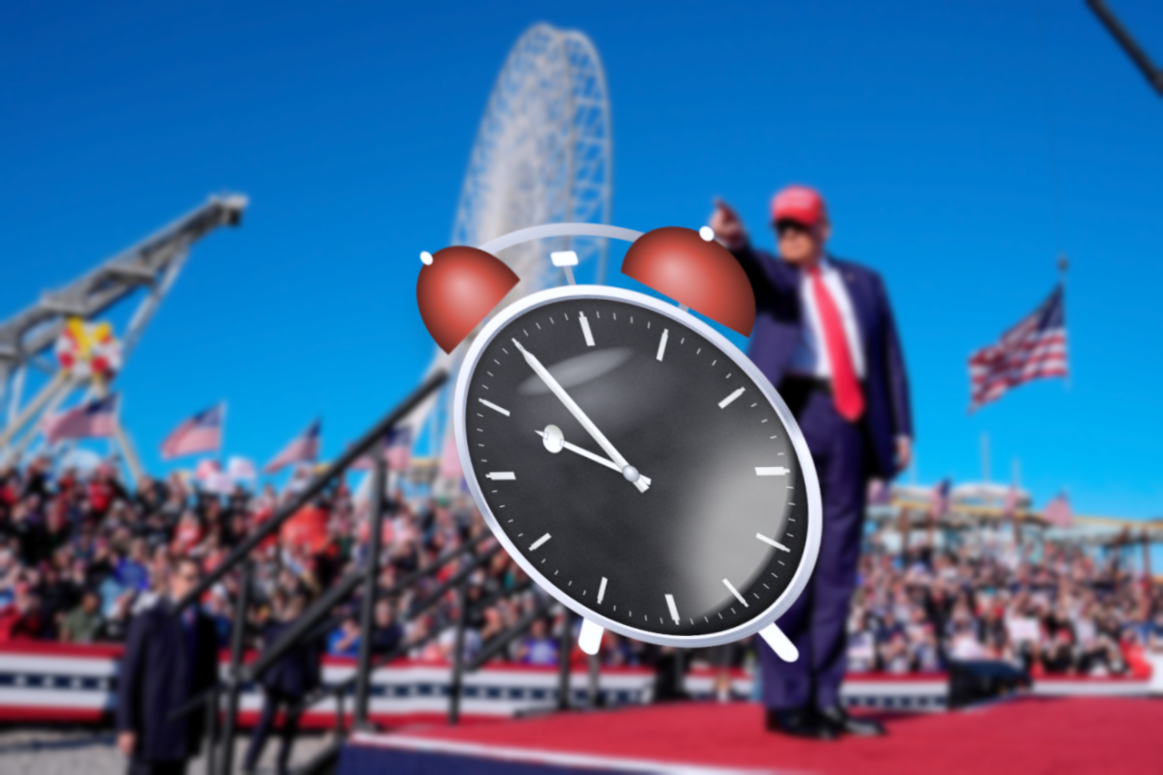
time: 9:55
